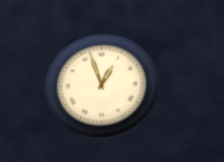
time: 12:57
